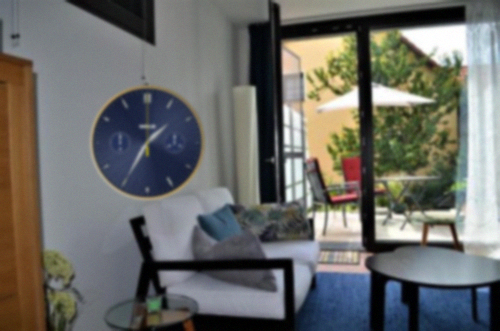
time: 1:35
